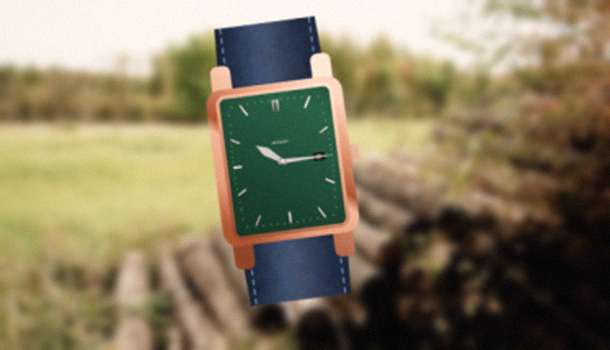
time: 10:15
